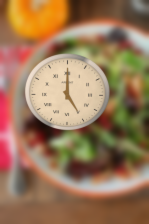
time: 5:00
